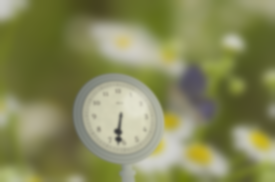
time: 6:32
